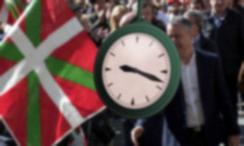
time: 9:18
